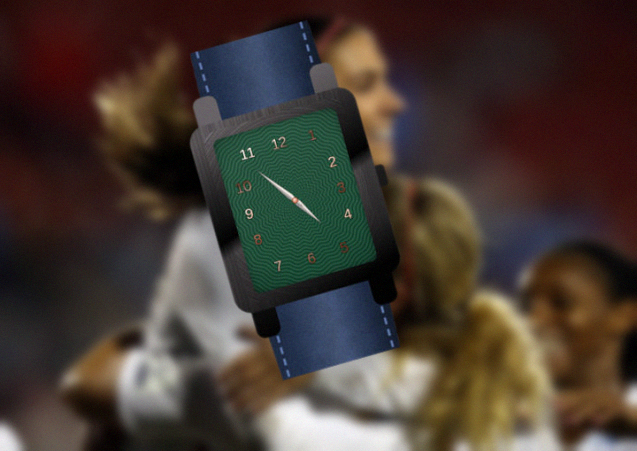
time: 4:54
